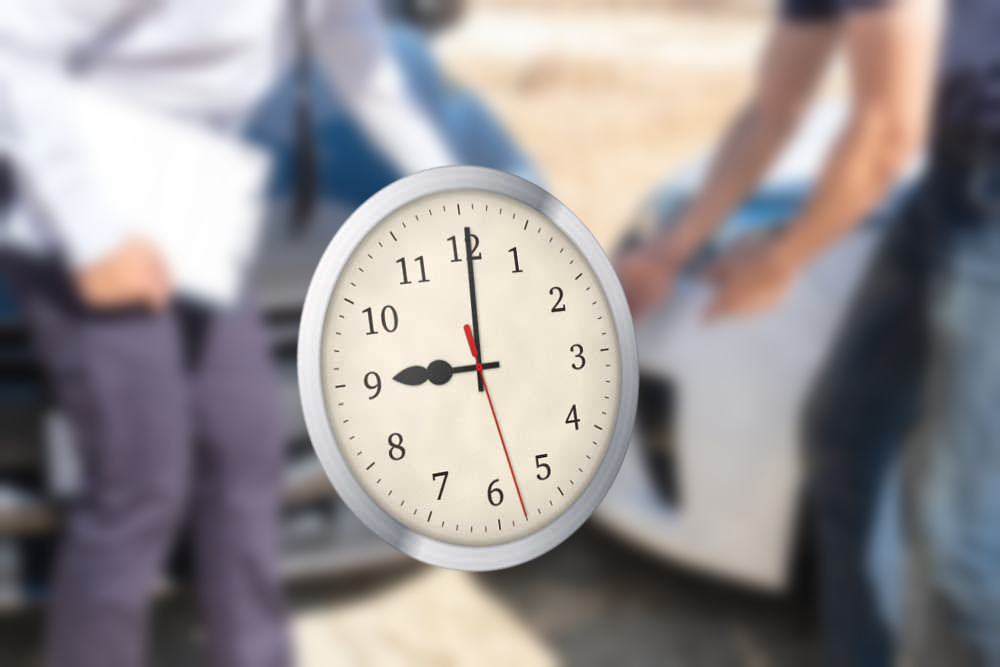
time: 9:00:28
